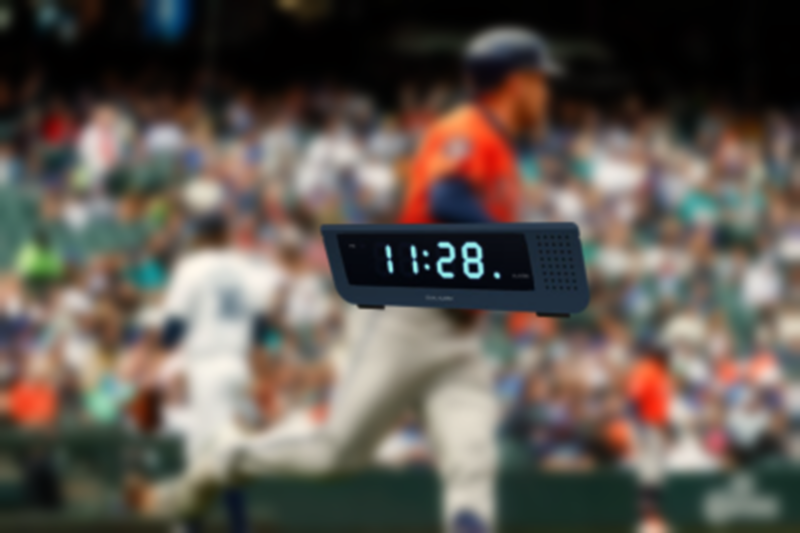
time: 11:28
